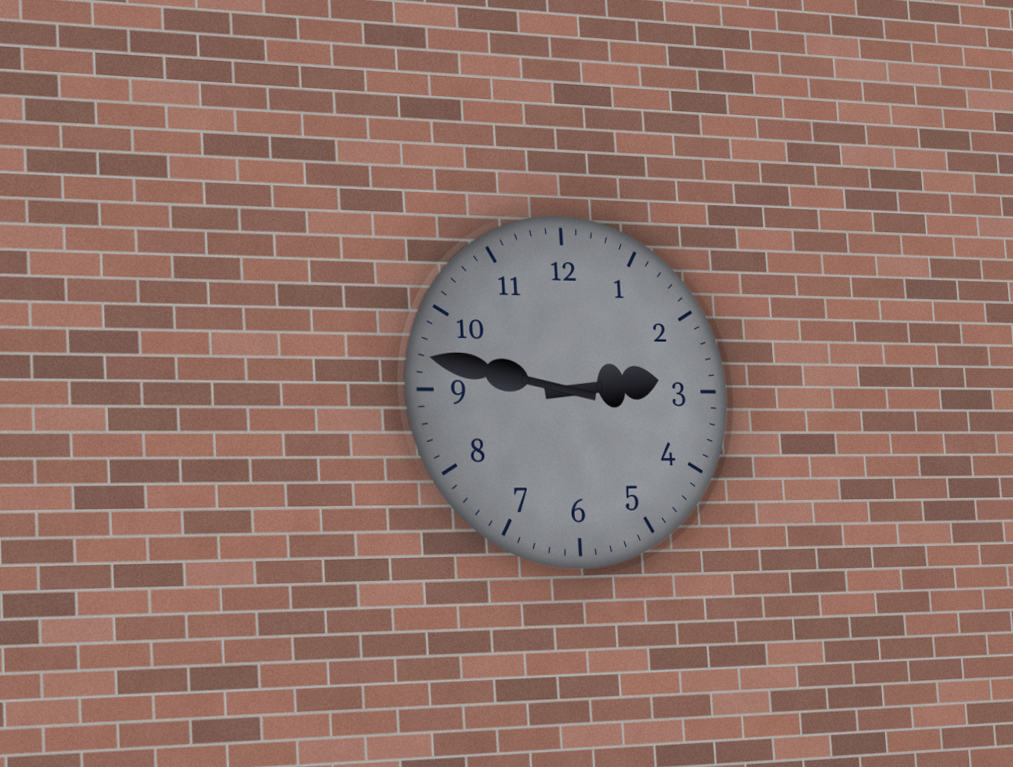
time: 2:47
